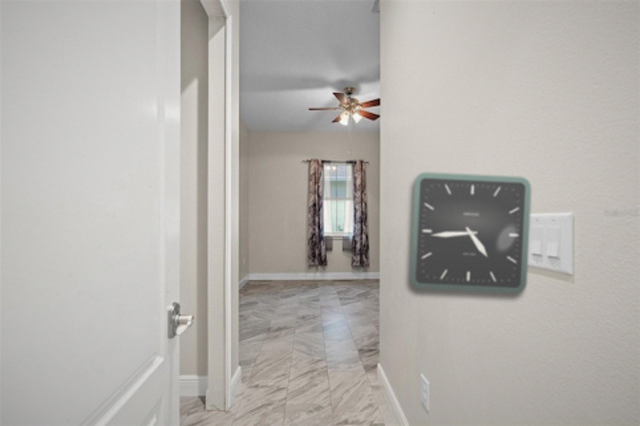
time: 4:44
